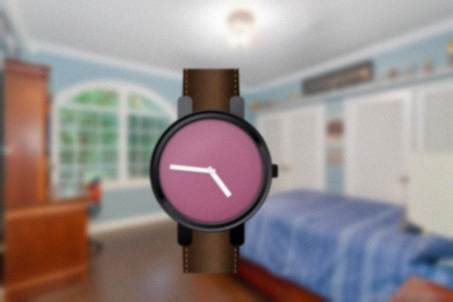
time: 4:46
